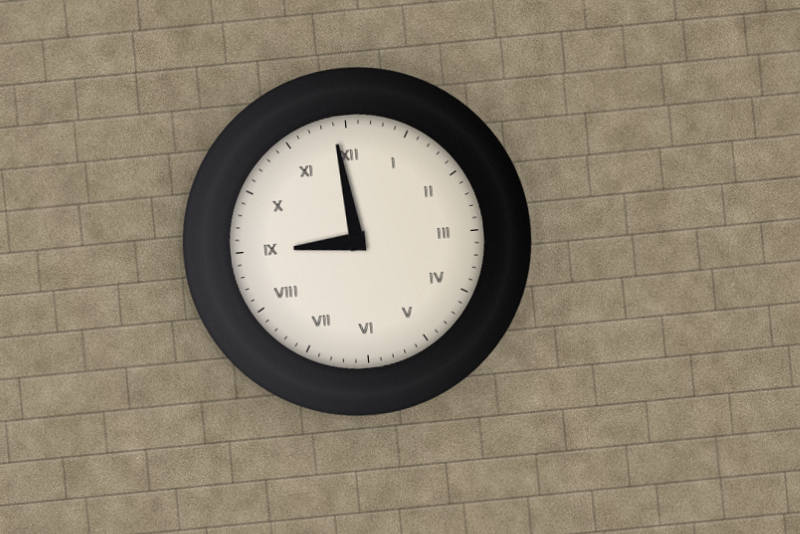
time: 8:59
